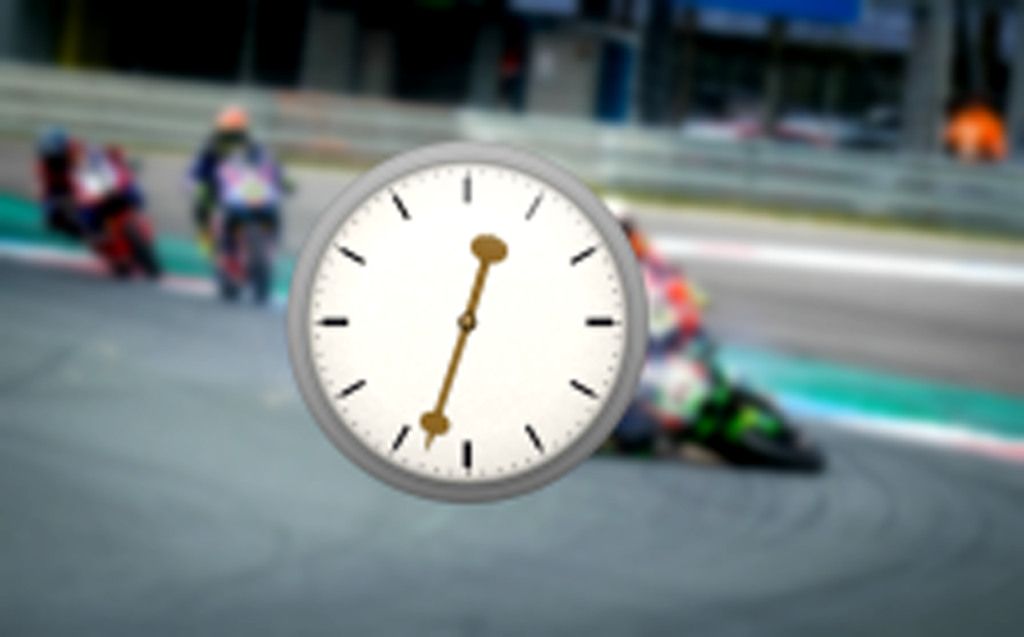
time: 12:33
